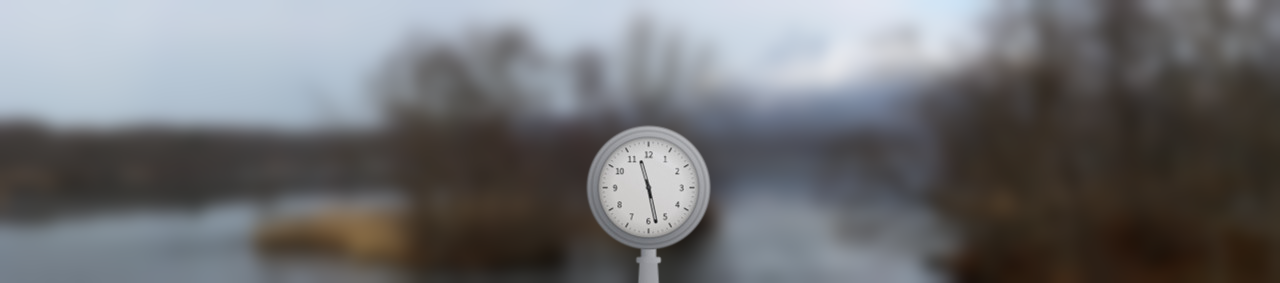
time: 11:28
